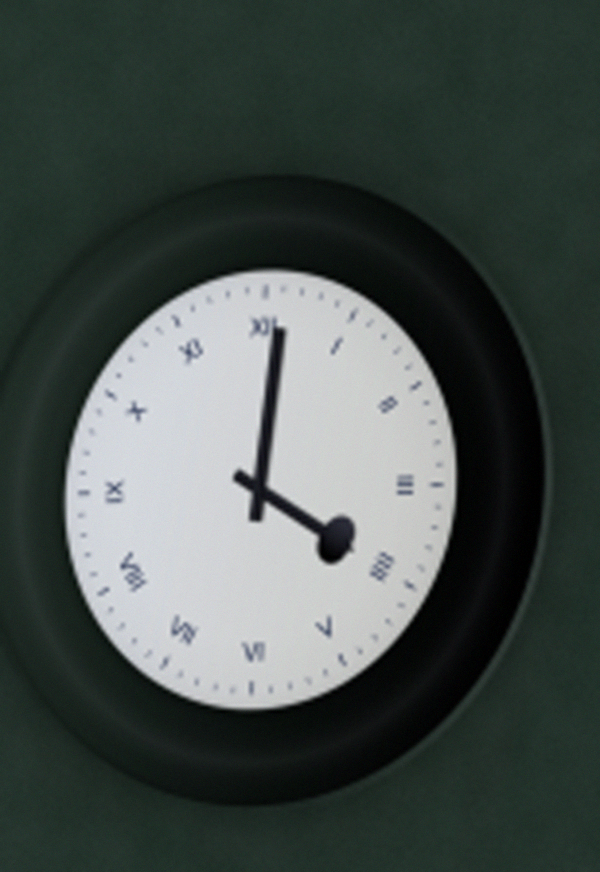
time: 4:01
